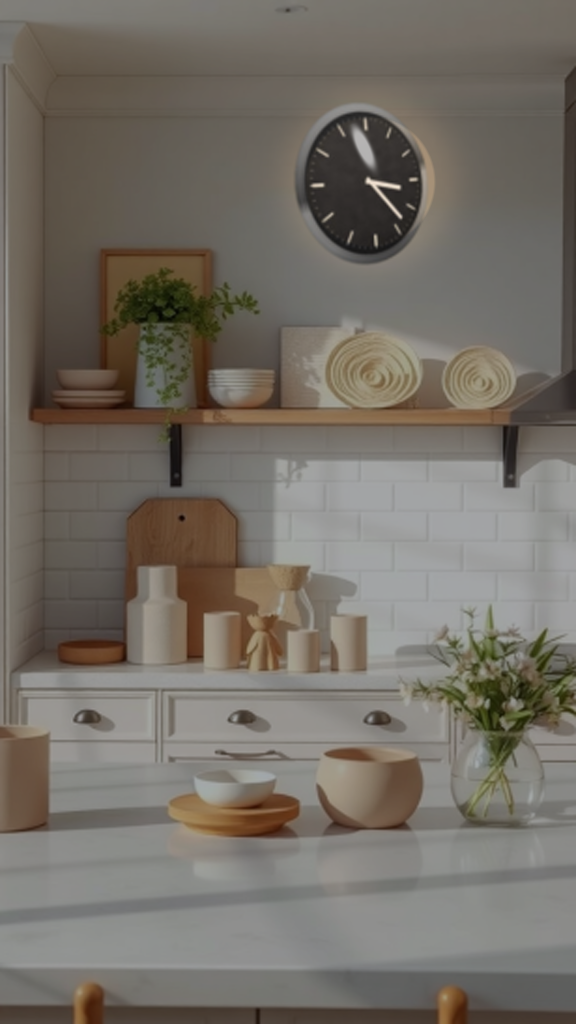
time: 3:23
